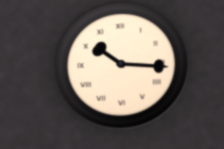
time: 10:16
